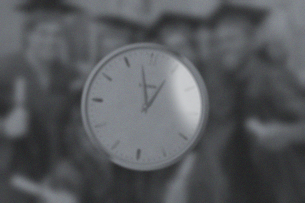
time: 12:58
